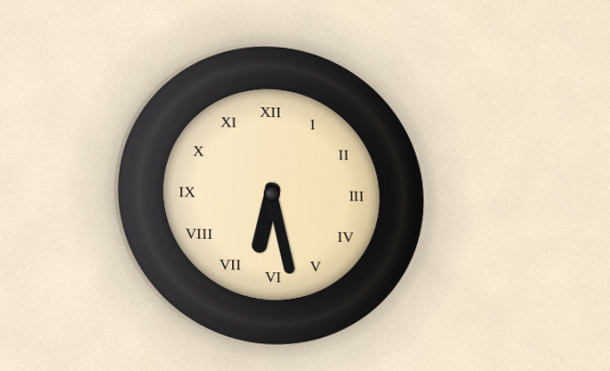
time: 6:28
